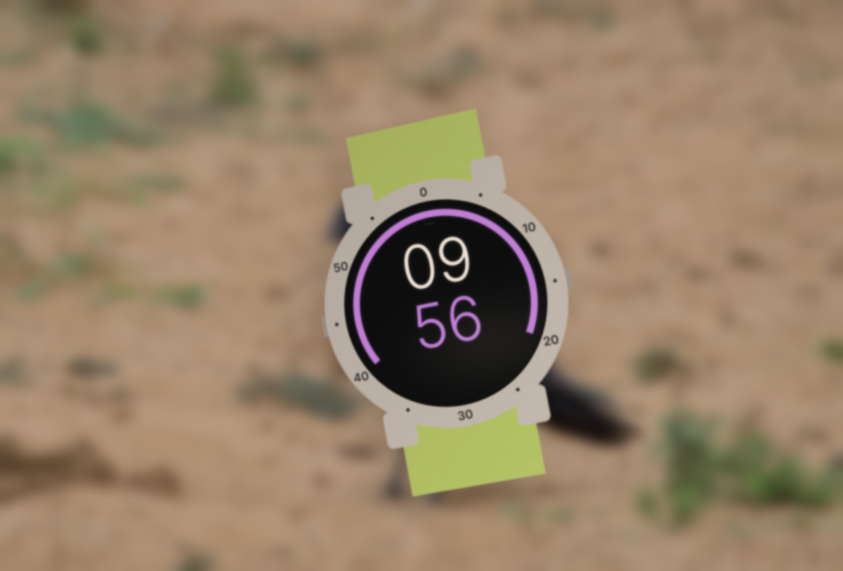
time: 9:56
